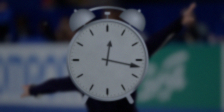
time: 12:17
